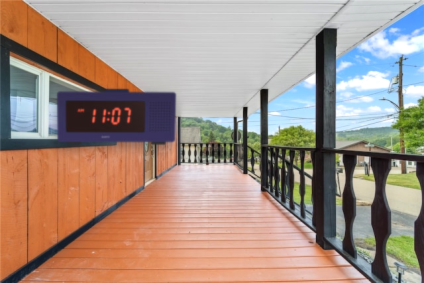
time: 11:07
